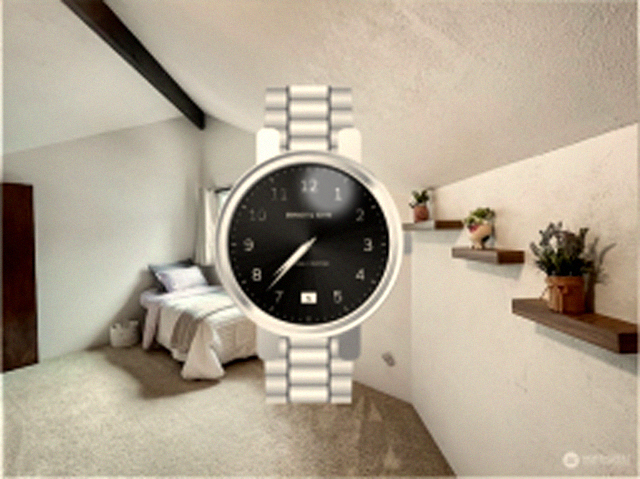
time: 7:37
